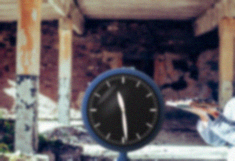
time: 11:29
